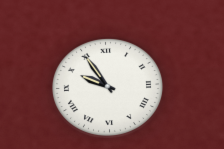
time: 9:55
